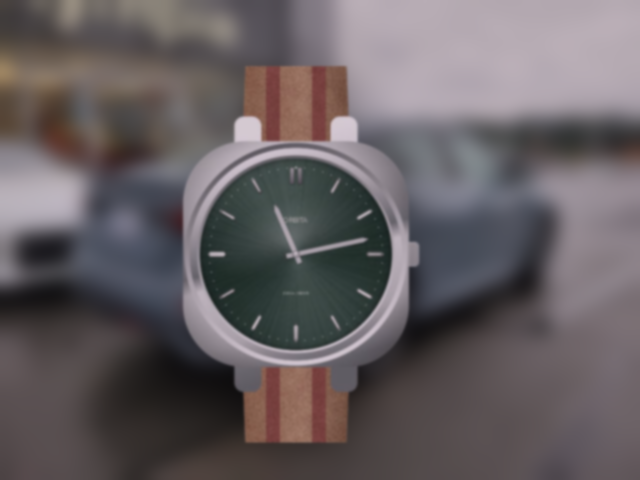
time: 11:13
